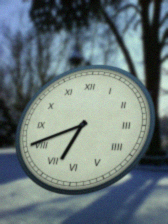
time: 6:41
